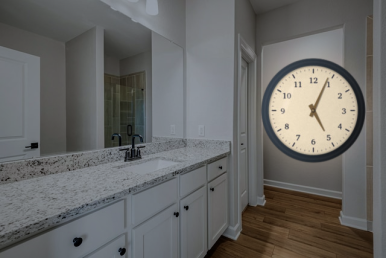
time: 5:04
